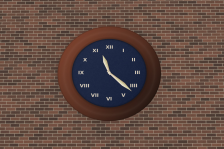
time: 11:22
